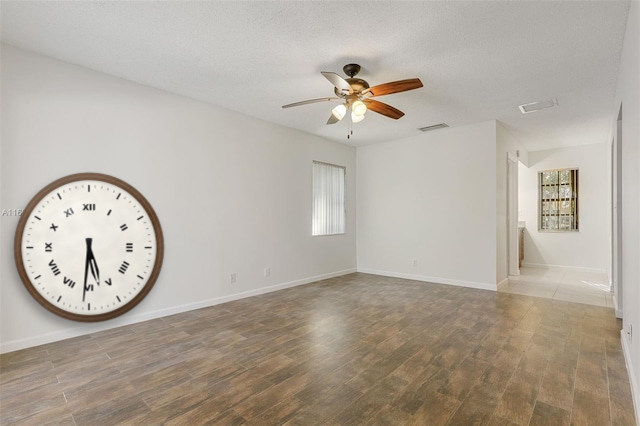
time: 5:31
